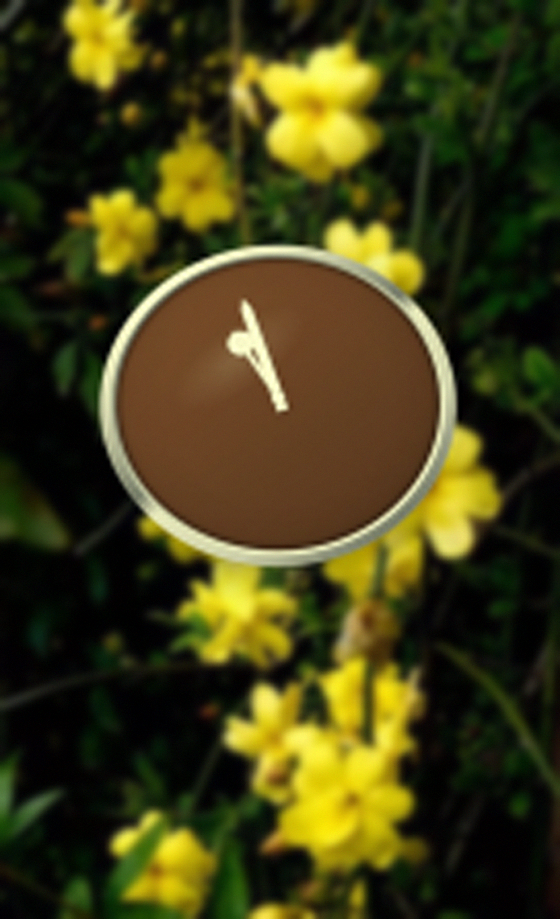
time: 10:57
